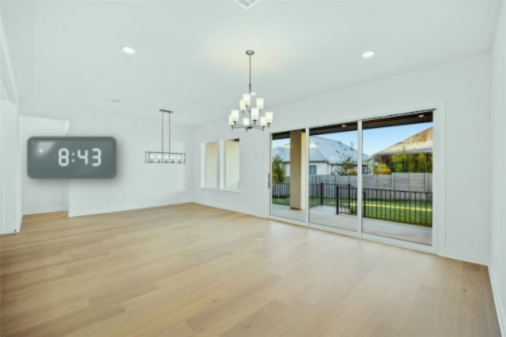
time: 8:43
